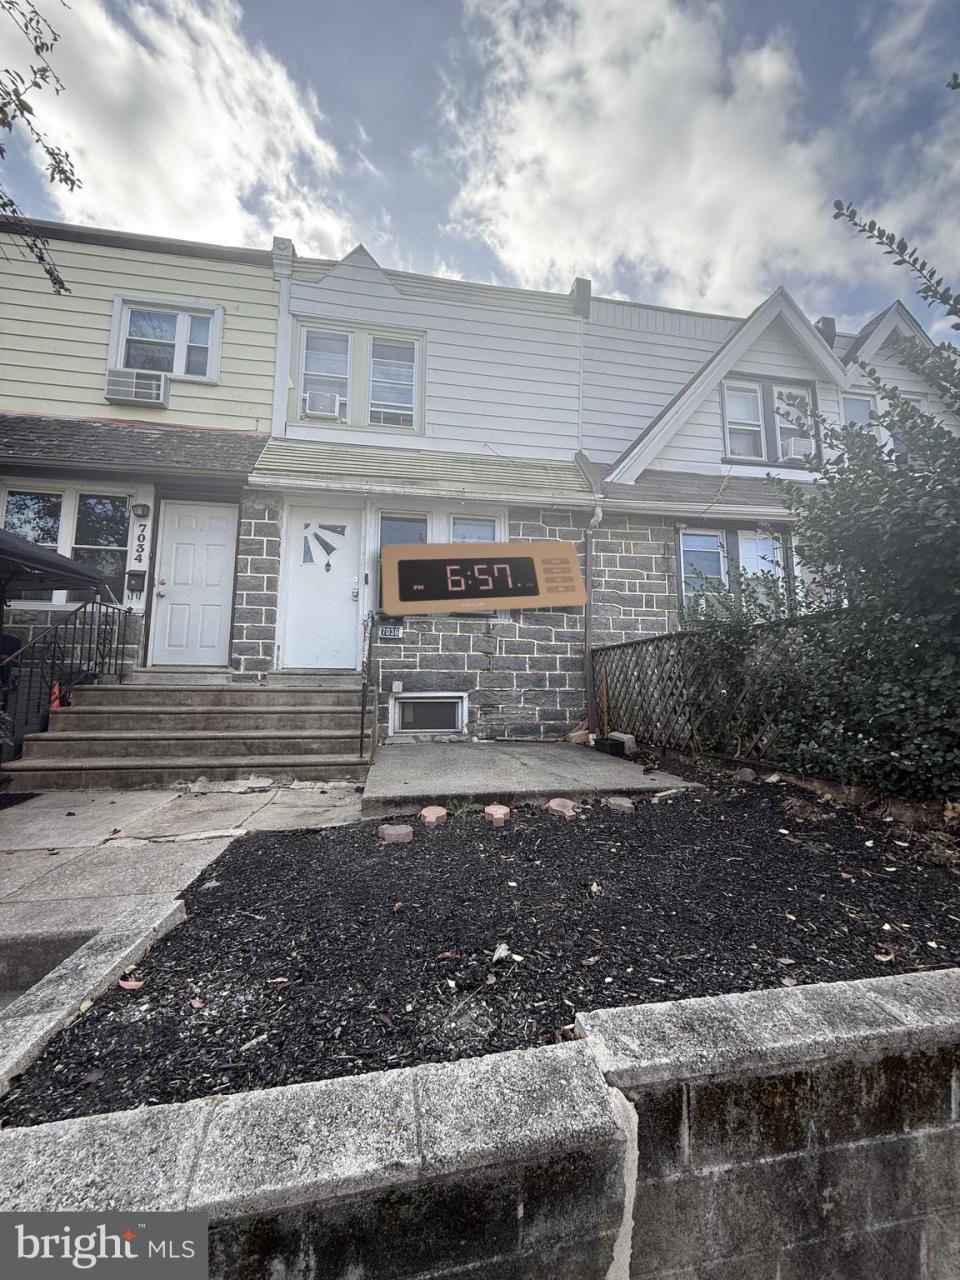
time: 6:57
